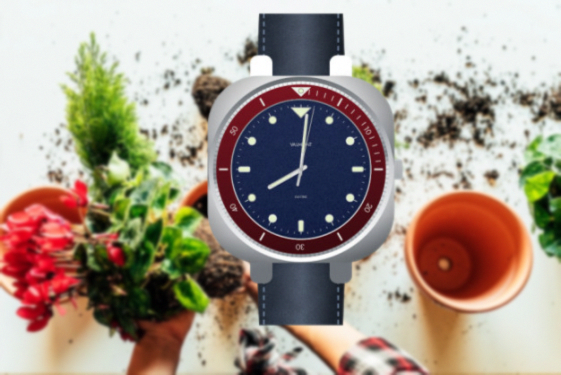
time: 8:01:02
